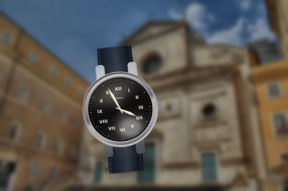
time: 3:56
